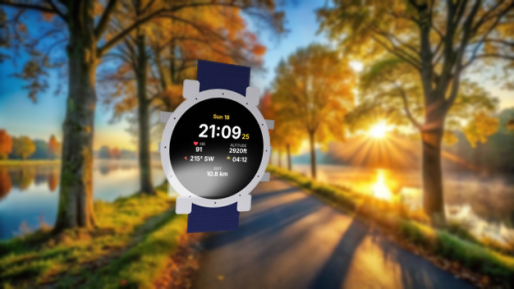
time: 21:09
